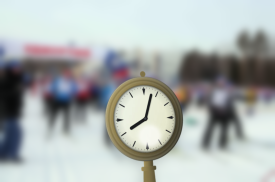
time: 8:03
